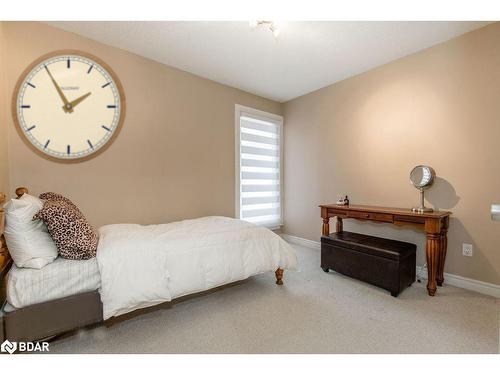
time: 1:55
